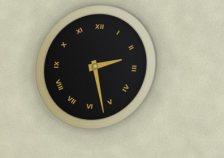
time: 2:27
